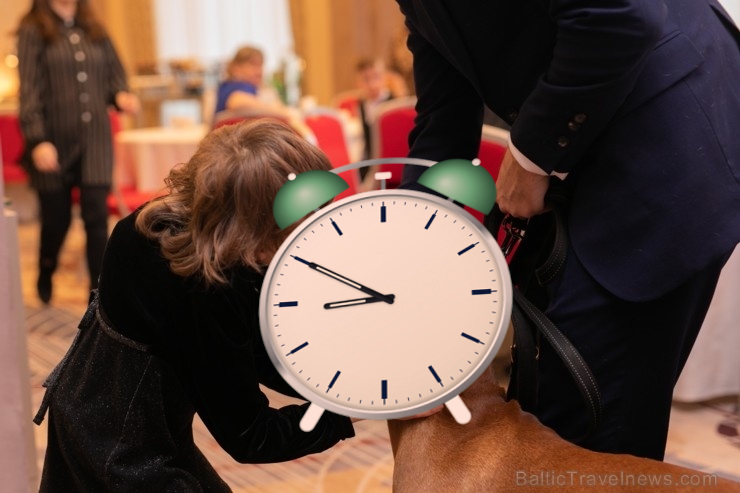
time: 8:50
